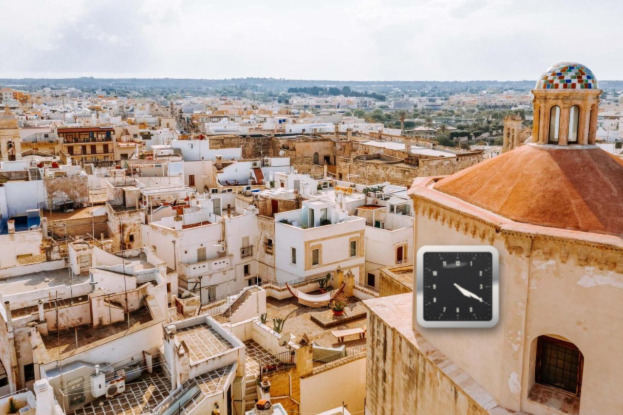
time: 4:20
